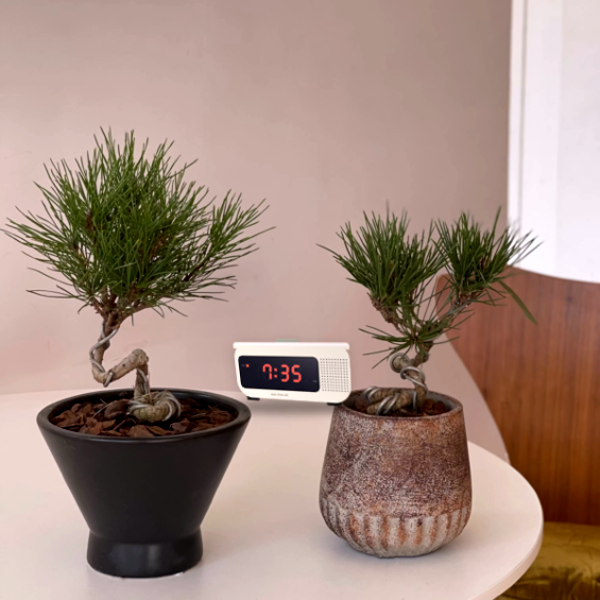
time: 7:35
